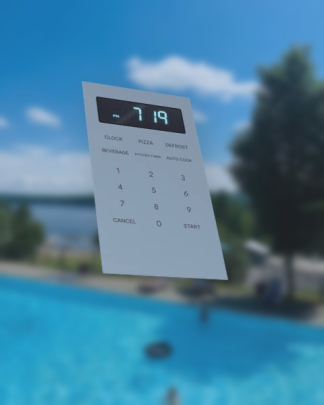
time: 7:19
